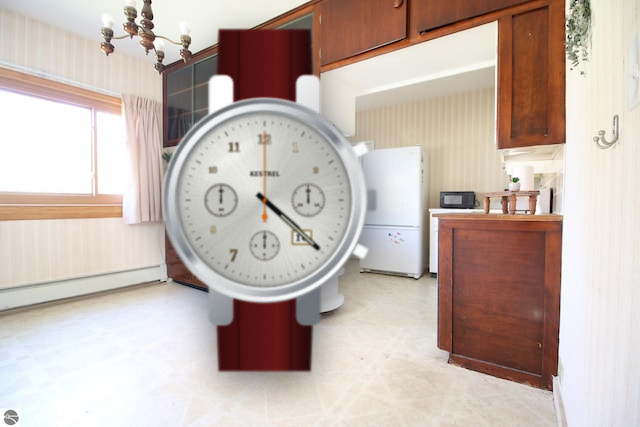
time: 4:22
